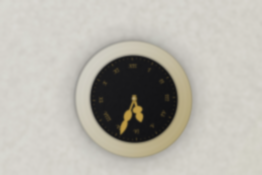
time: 5:34
